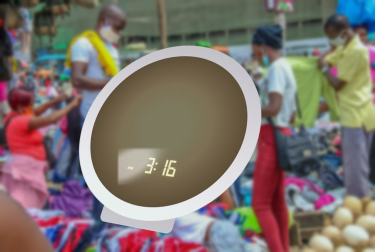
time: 3:16
